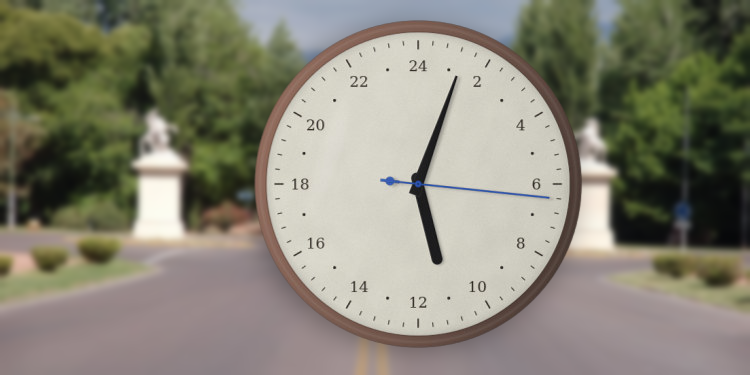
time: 11:03:16
